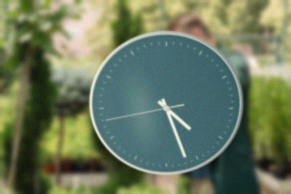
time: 4:26:43
